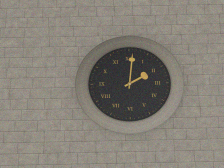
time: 2:01
